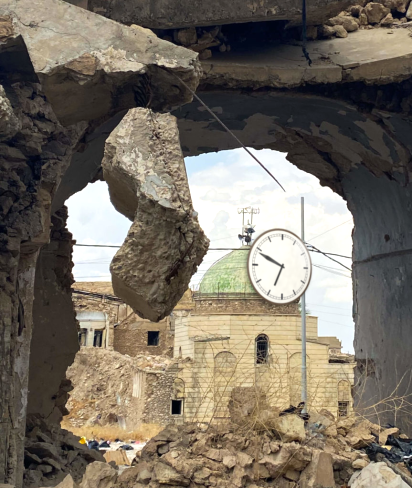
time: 6:49
